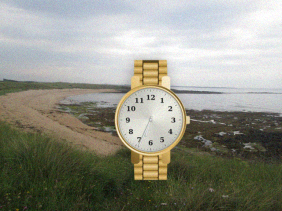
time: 6:34
